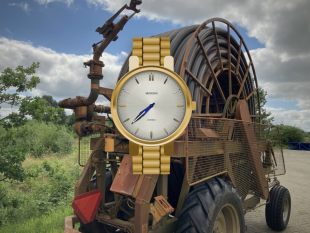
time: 7:38
